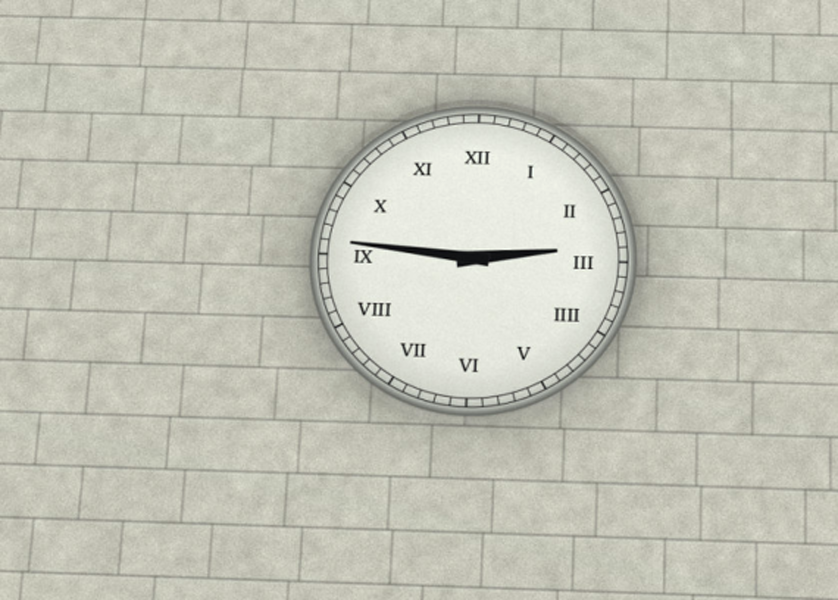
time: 2:46
